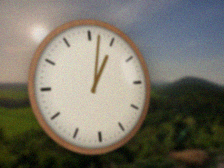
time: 1:02
